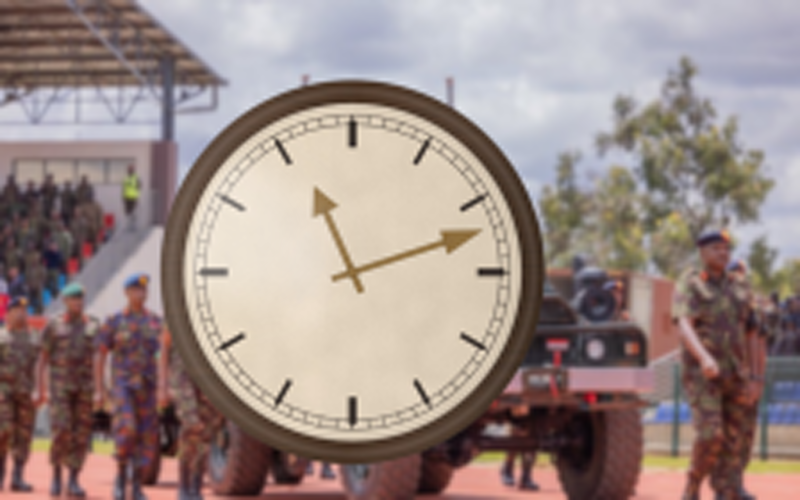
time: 11:12
